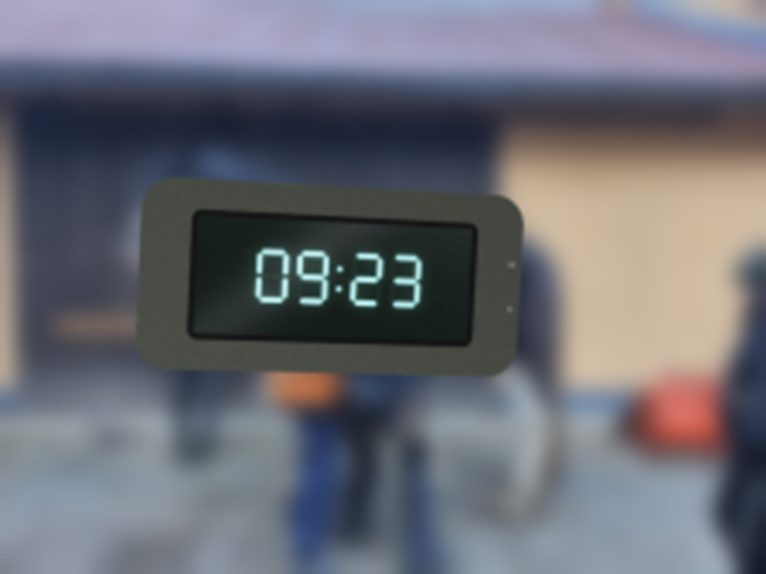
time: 9:23
